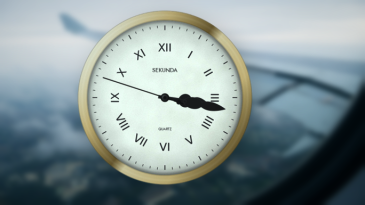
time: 3:16:48
